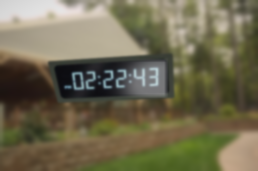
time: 2:22:43
